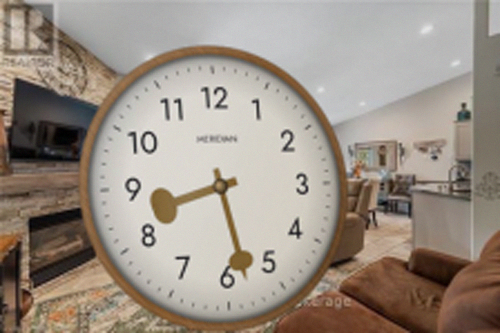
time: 8:28
